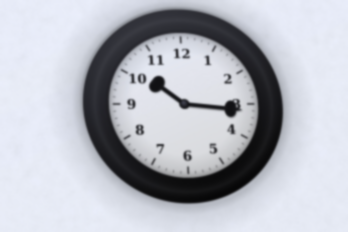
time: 10:16
